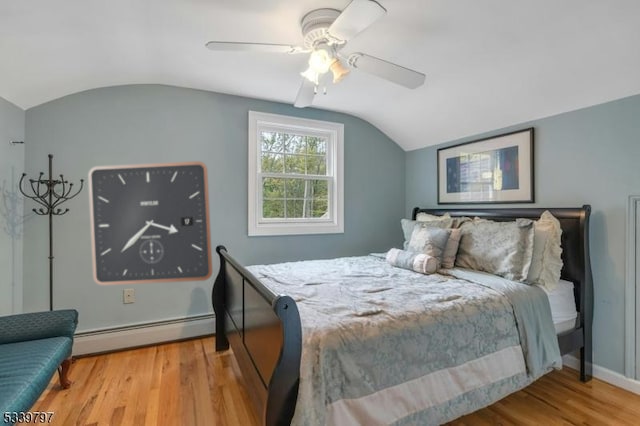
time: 3:38
